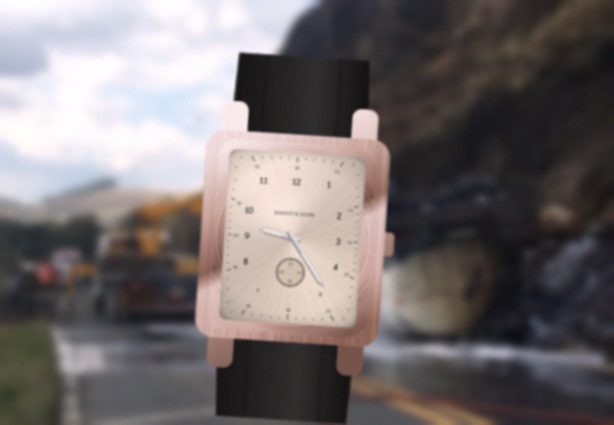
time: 9:24
